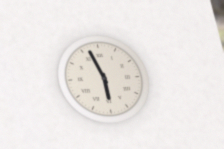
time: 5:57
